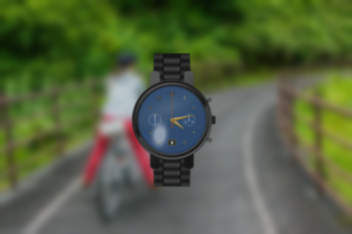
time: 4:13
